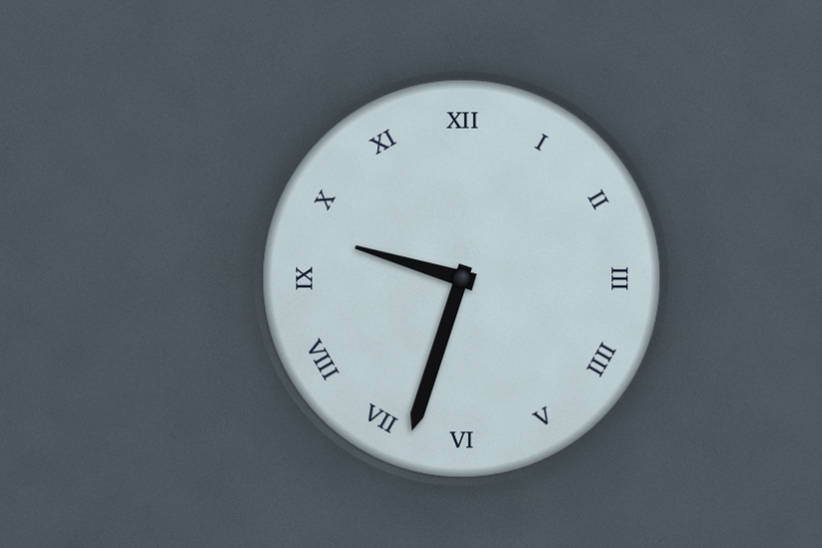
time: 9:33
